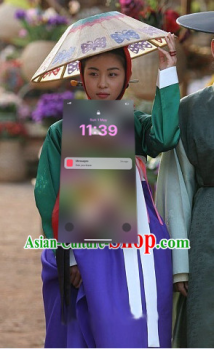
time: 11:39
